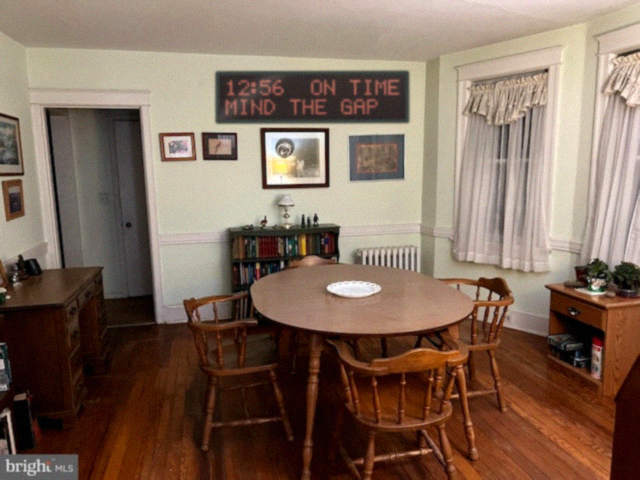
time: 12:56
